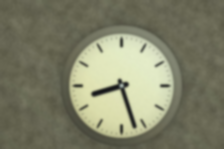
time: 8:27
